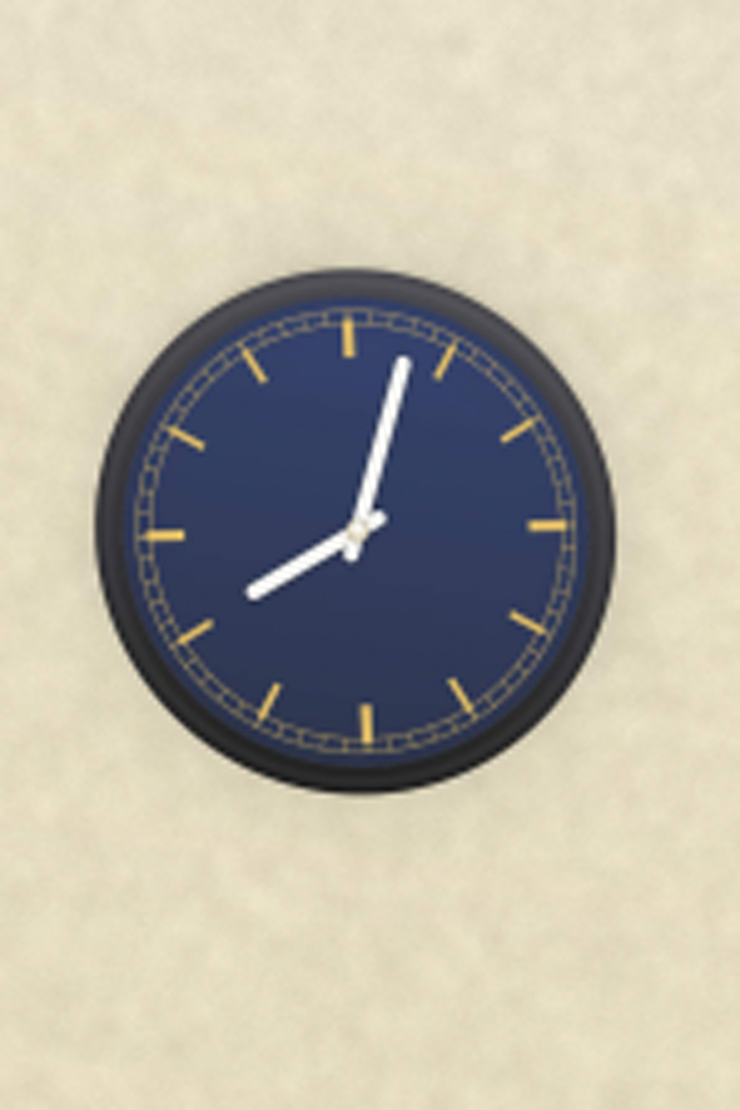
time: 8:03
